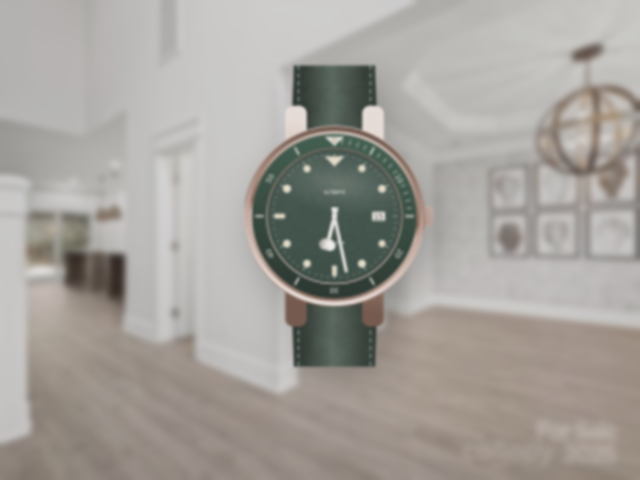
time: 6:28
